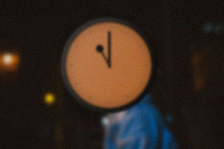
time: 11:00
